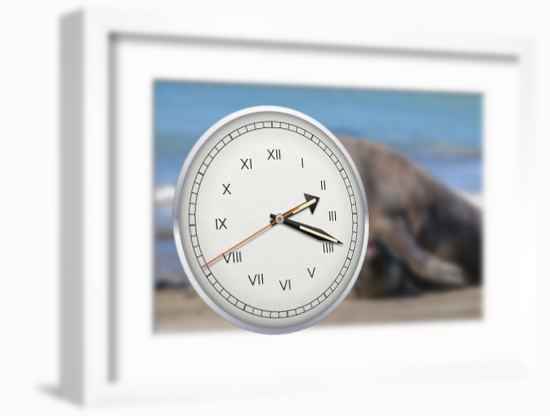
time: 2:18:41
